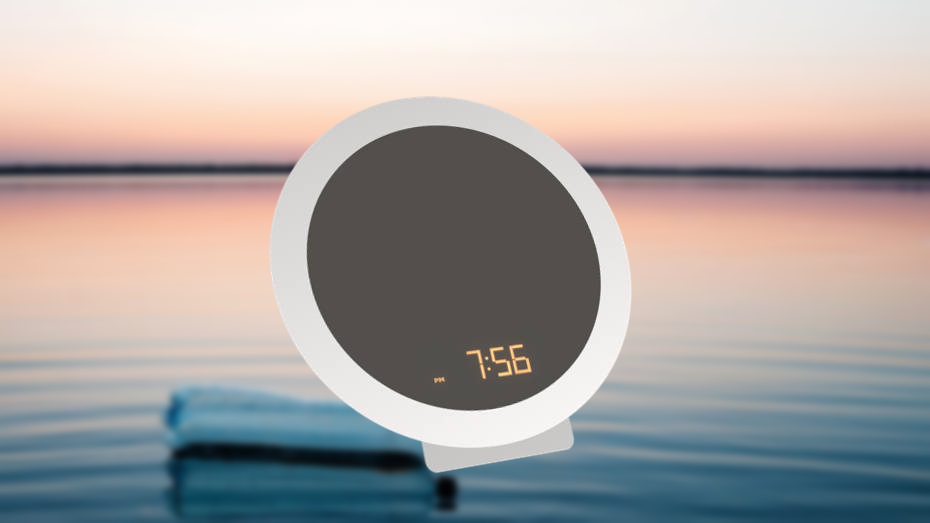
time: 7:56
